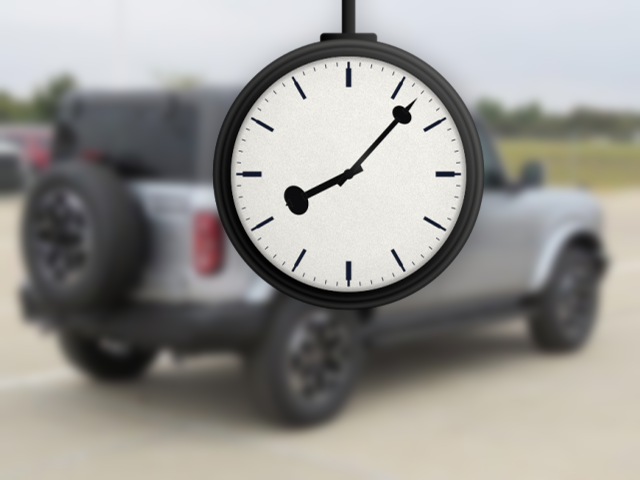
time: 8:07
